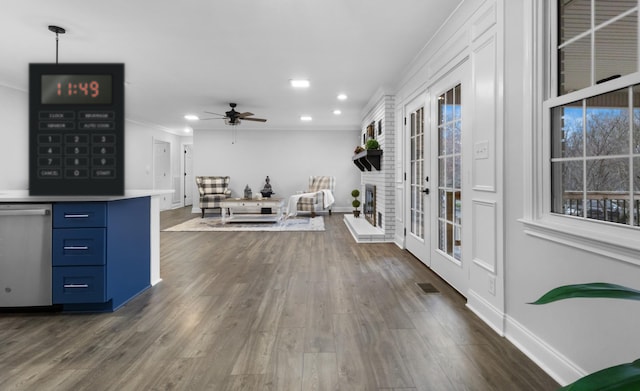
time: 11:49
